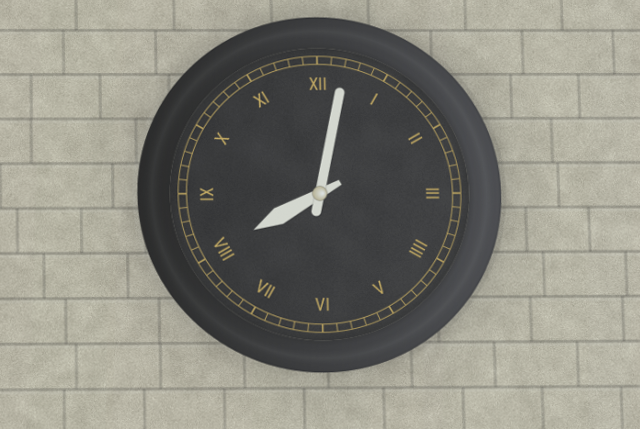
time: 8:02
